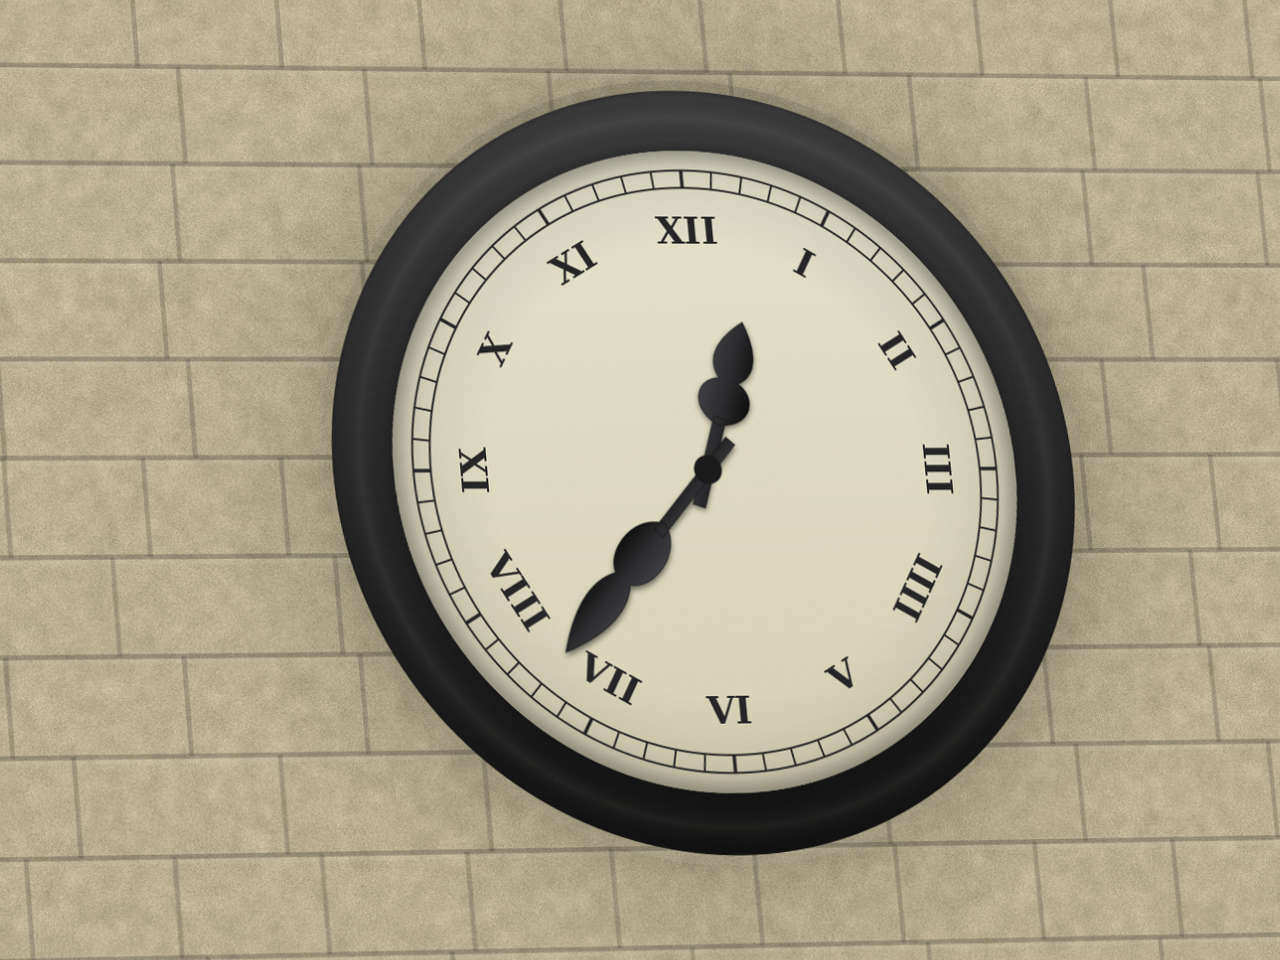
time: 12:37
